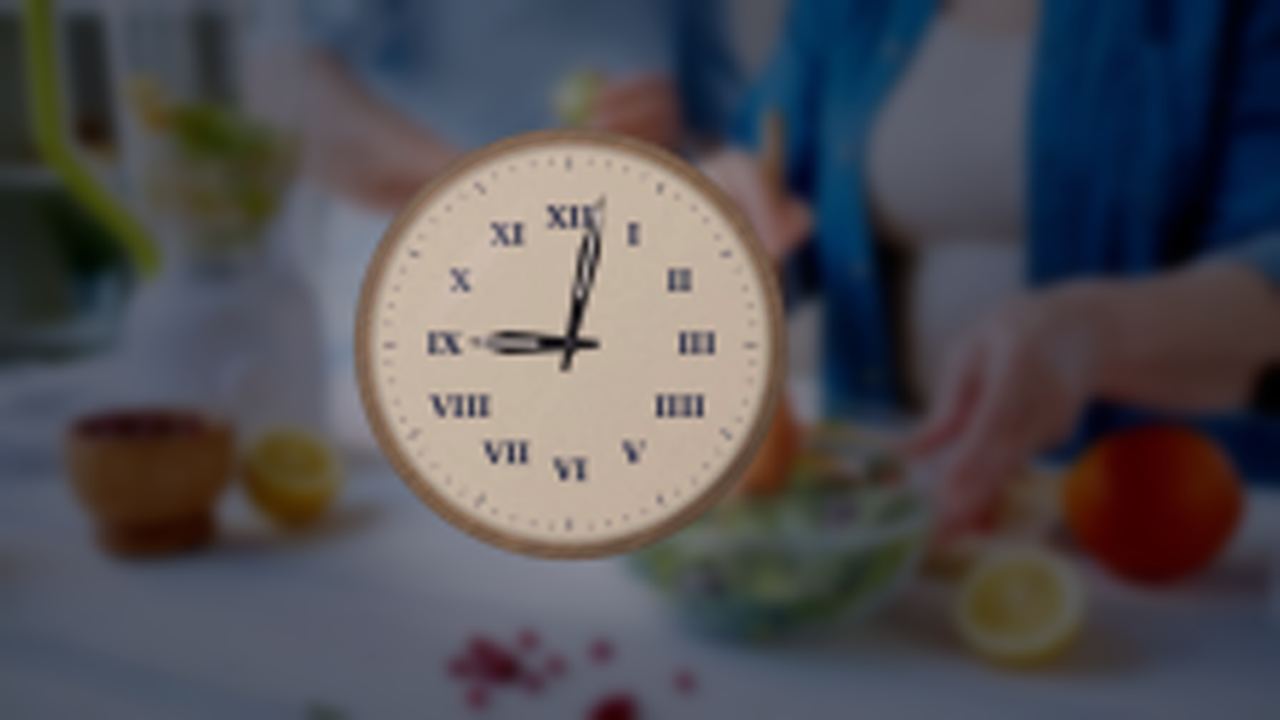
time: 9:02
